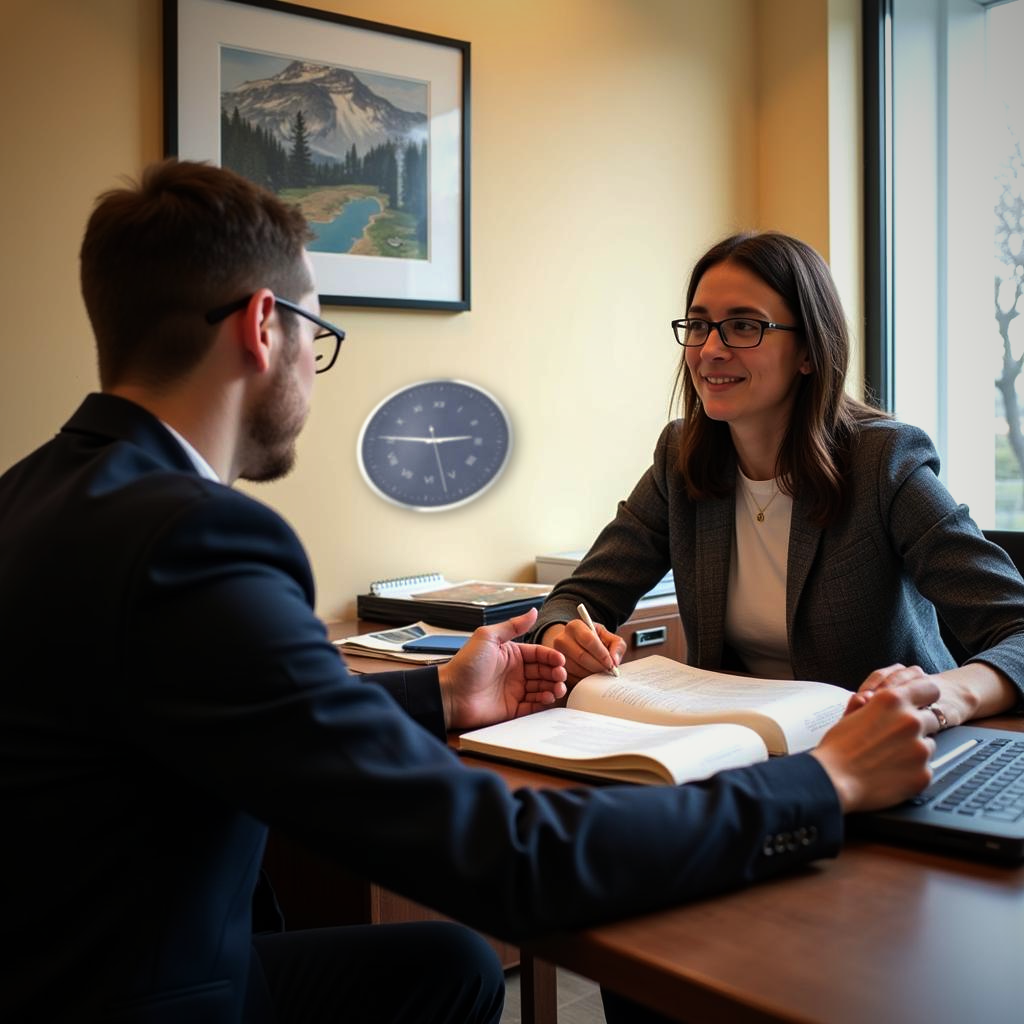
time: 2:45:27
